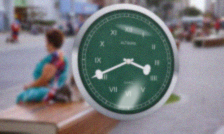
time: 3:41
